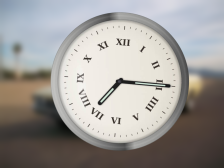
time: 7:15
